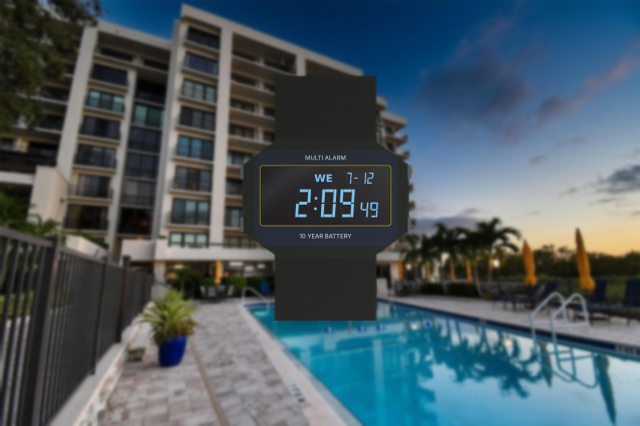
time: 2:09:49
